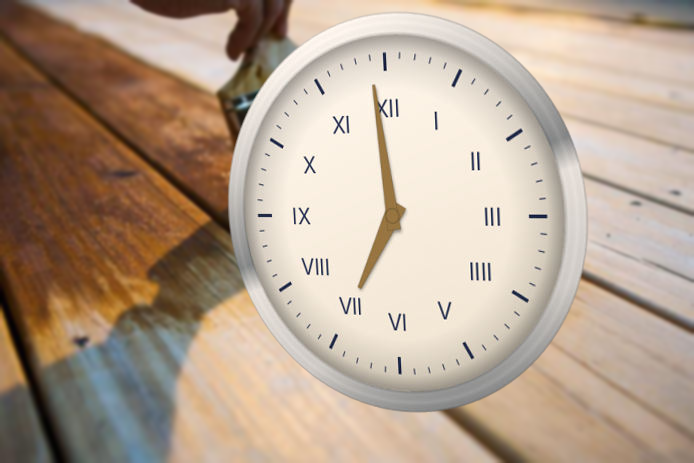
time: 6:59
